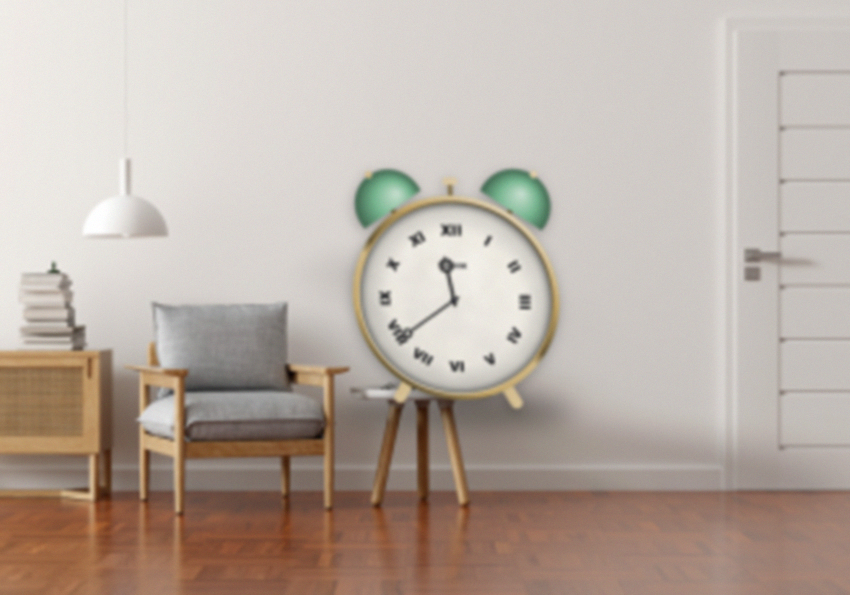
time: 11:39
